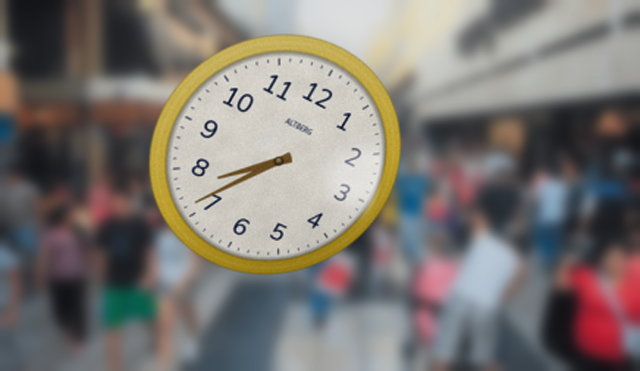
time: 7:36
